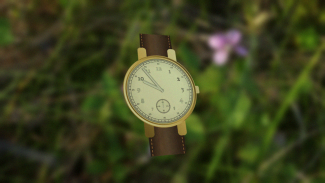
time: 9:54
